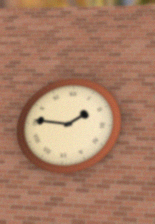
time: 1:46
